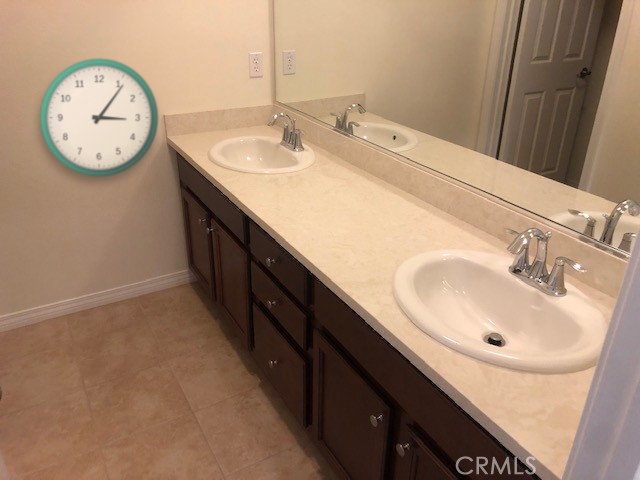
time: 3:06
